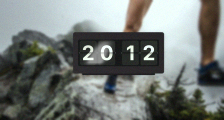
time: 20:12
